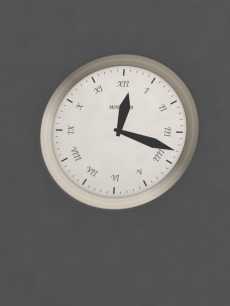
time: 12:18
